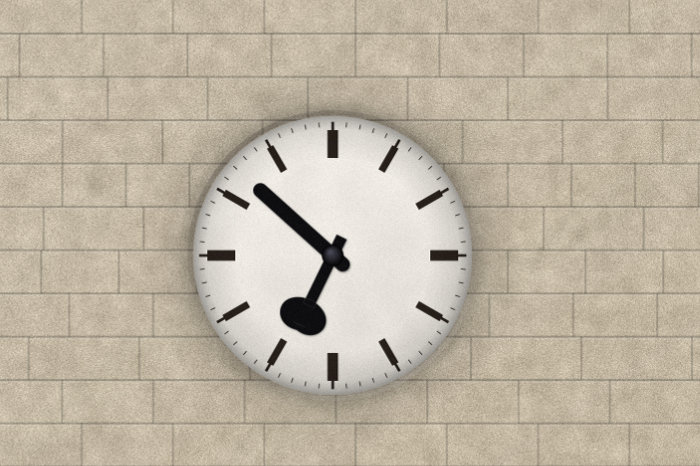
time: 6:52
